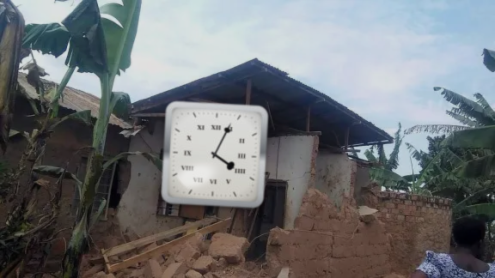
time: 4:04
